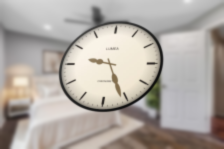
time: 9:26
